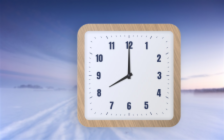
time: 8:00
